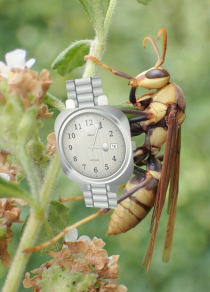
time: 3:04
